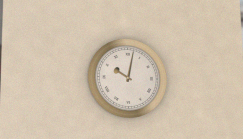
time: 10:02
